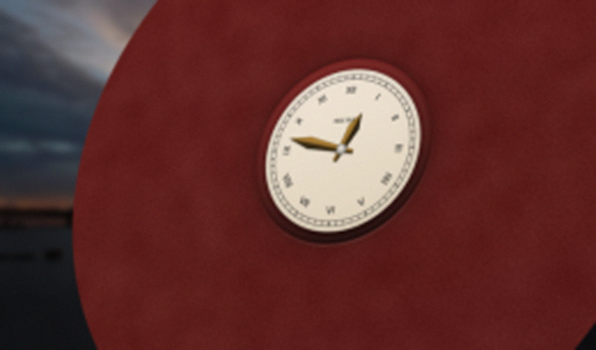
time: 12:47
